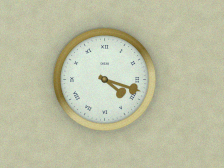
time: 4:18
